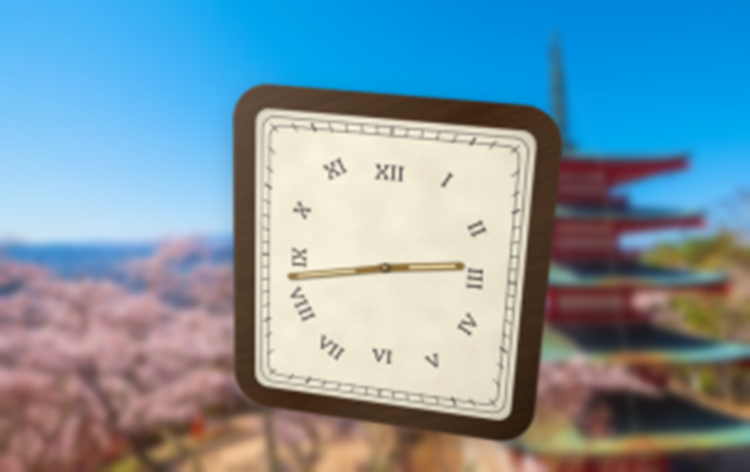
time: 2:43
